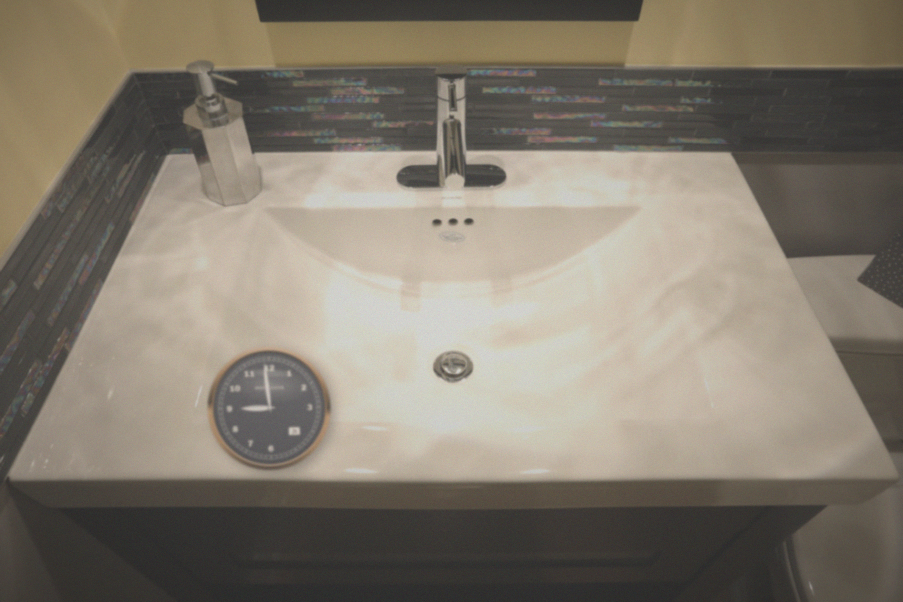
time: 8:59
